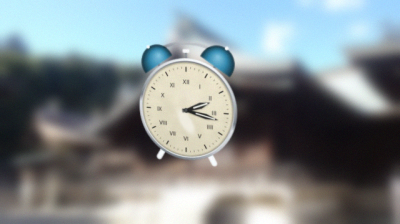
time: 2:17
